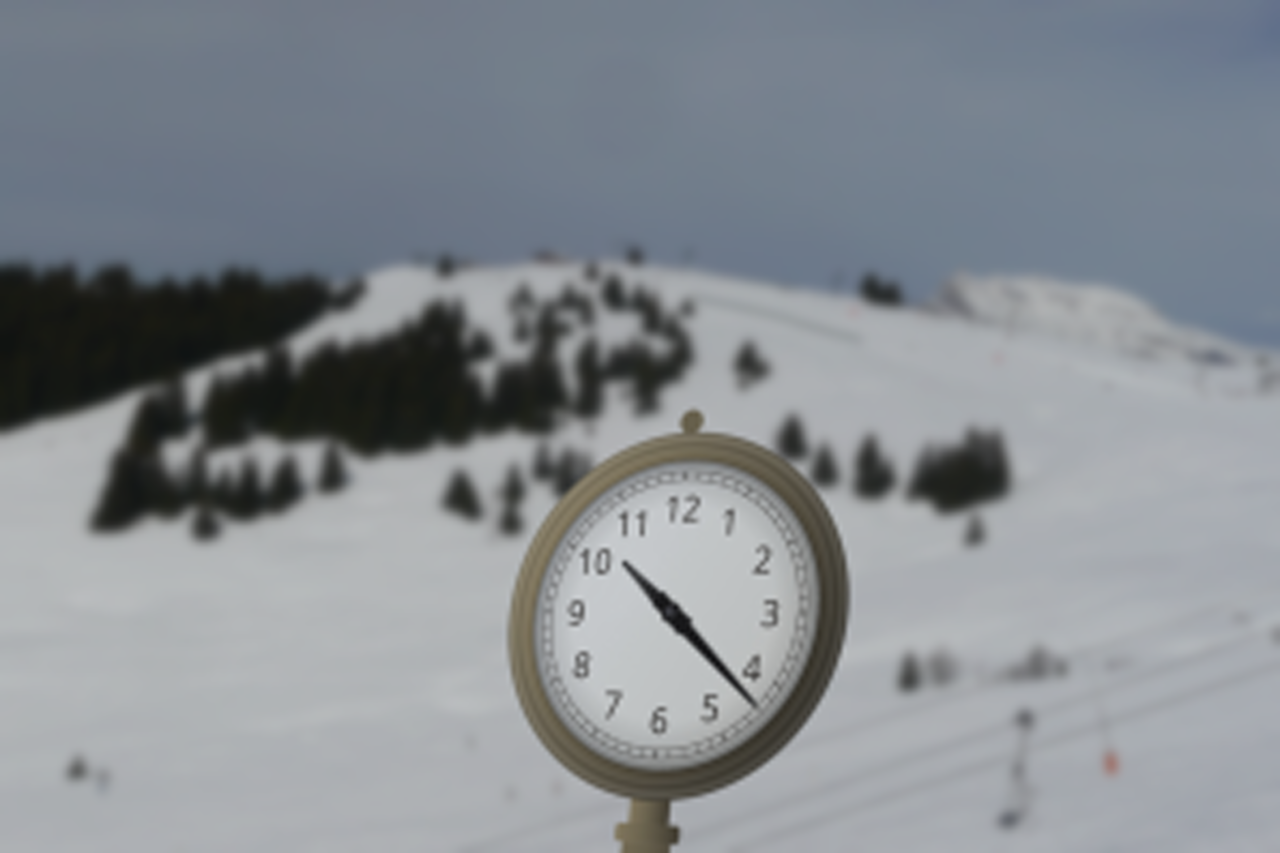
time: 10:22
